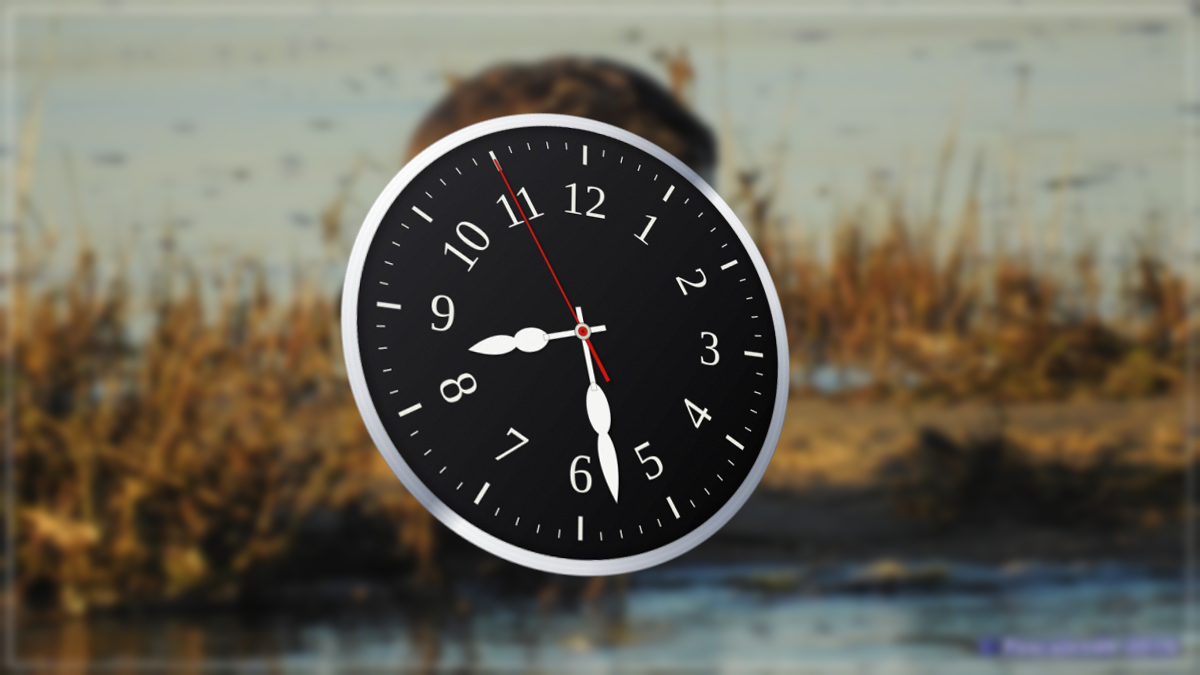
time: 8:27:55
